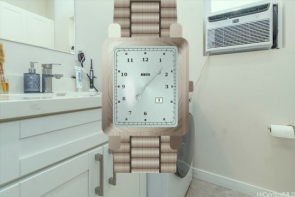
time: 7:07
